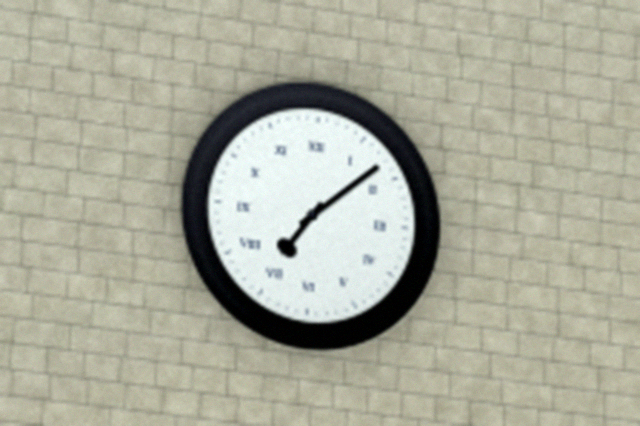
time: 7:08
